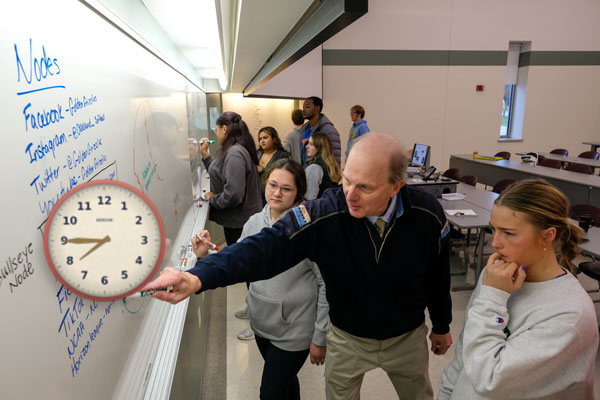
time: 7:45
